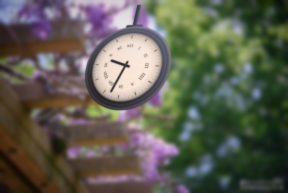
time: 9:33
